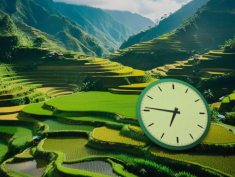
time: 6:46
